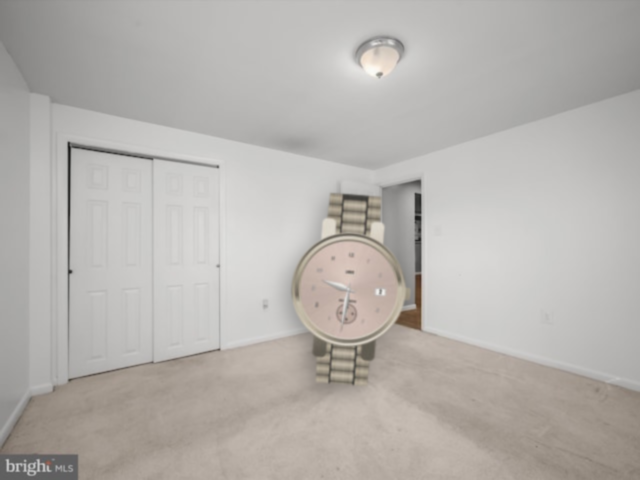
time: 9:31
